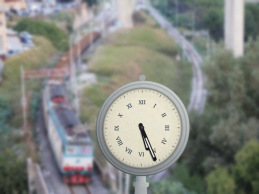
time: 5:26
